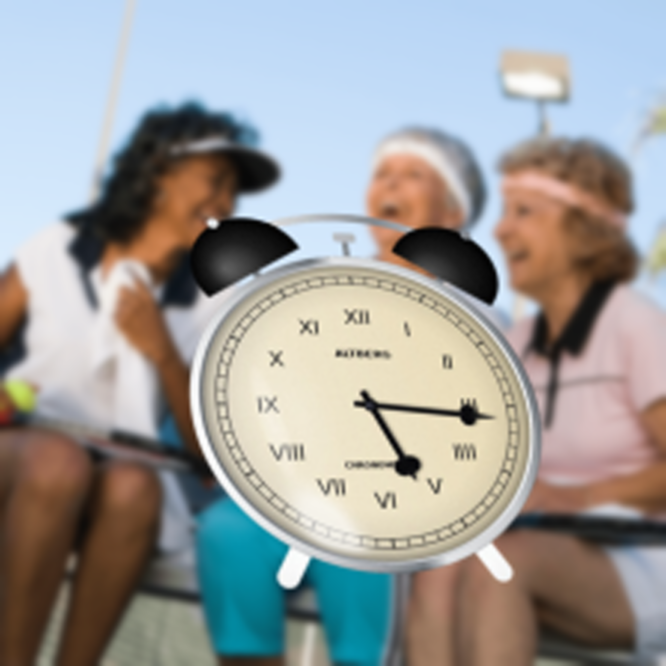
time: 5:16
